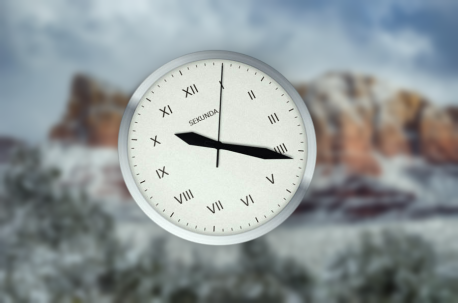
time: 10:21:05
